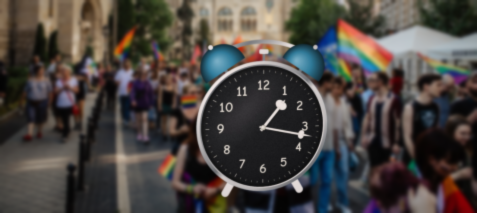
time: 1:17
